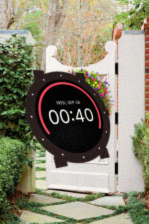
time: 0:40
